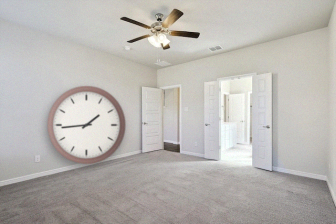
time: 1:44
